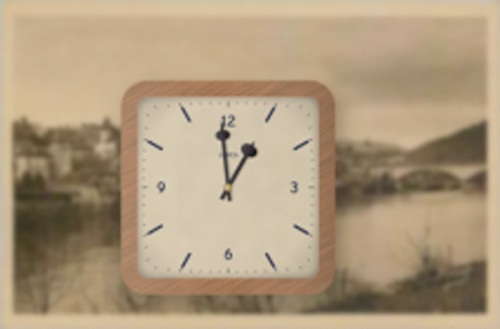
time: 12:59
